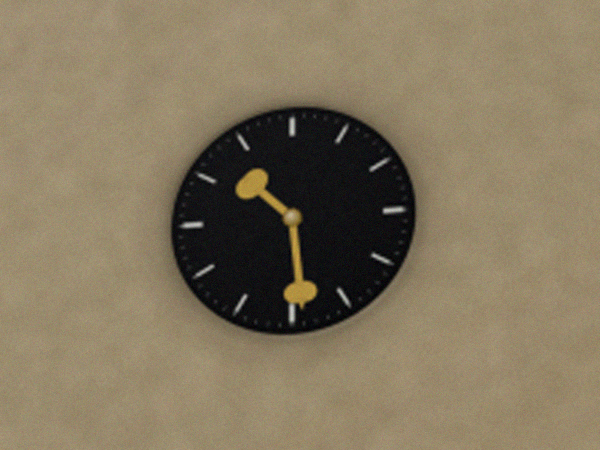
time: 10:29
